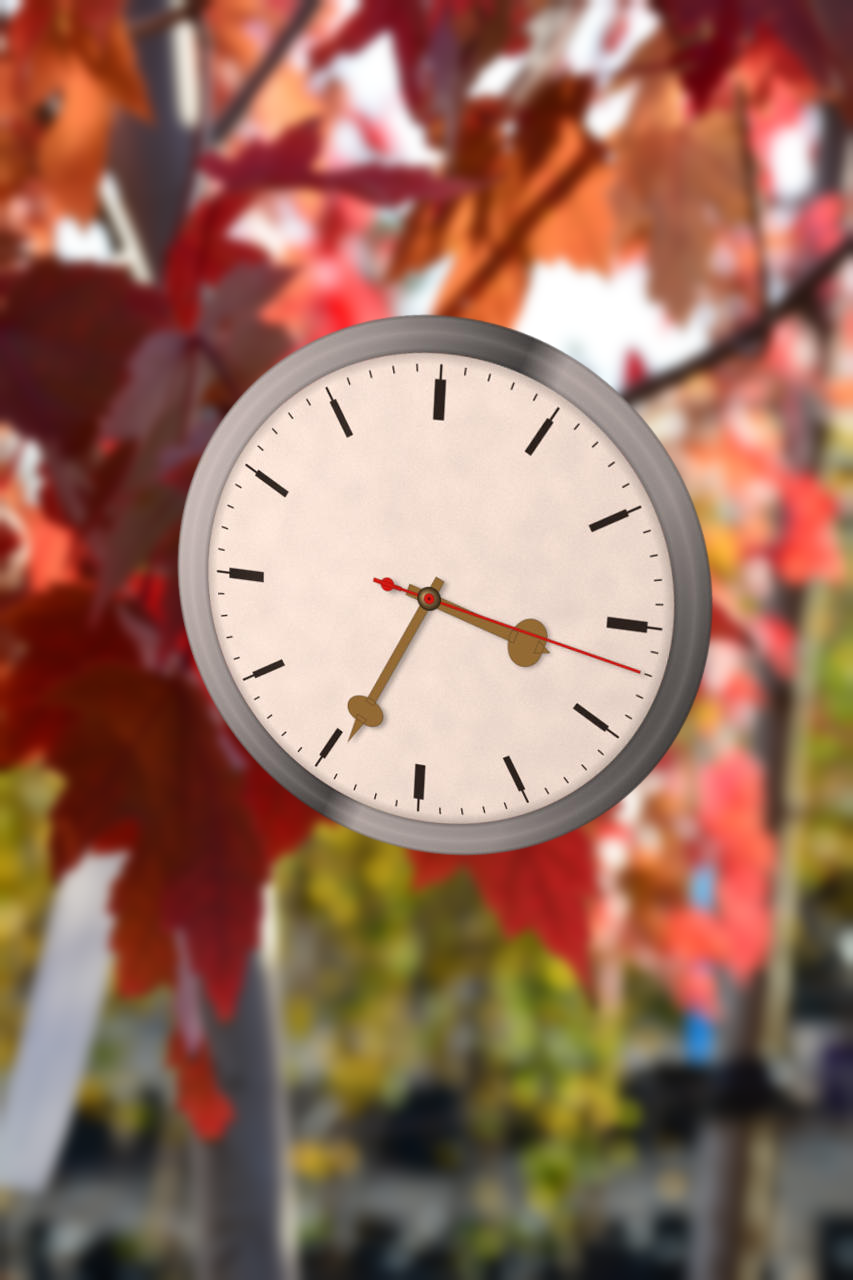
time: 3:34:17
